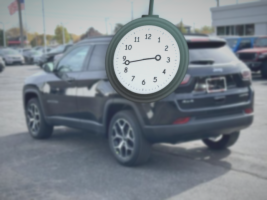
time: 2:43
